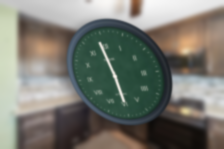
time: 5:59
